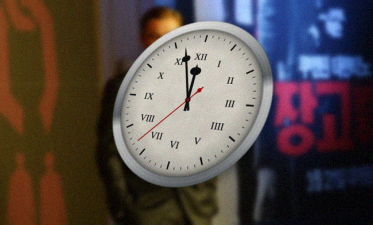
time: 11:56:37
